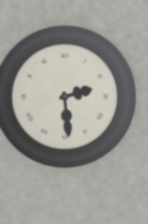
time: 2:29
